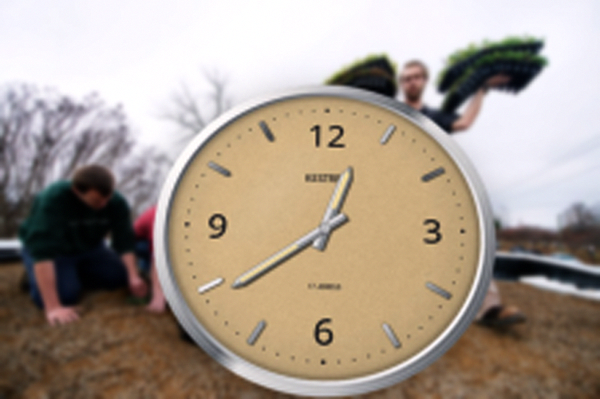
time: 12:39
